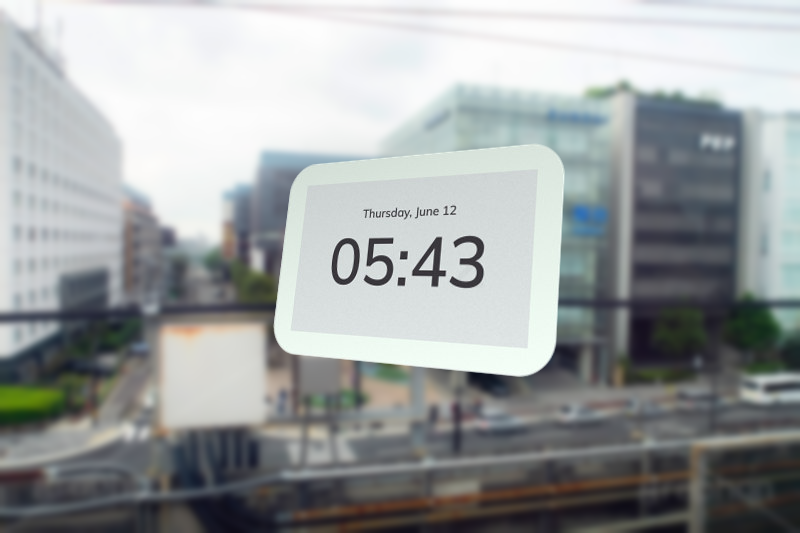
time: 5:43
